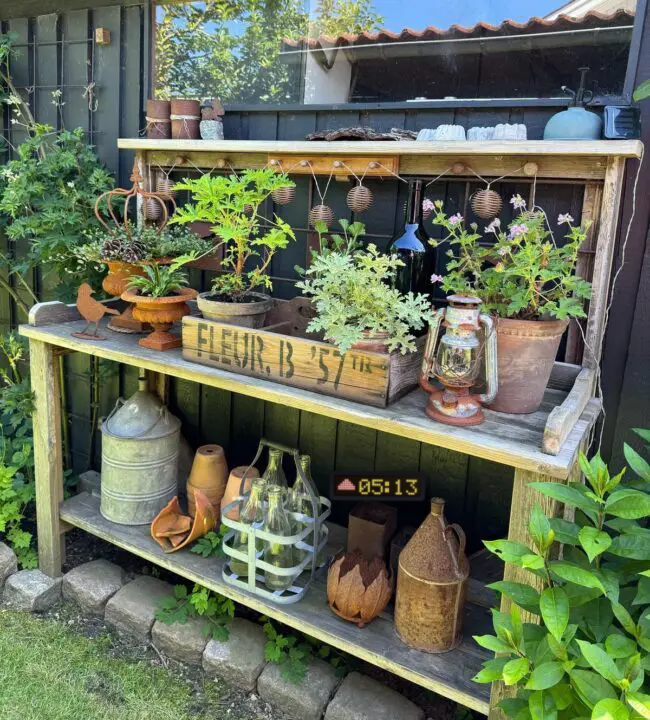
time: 5:13
